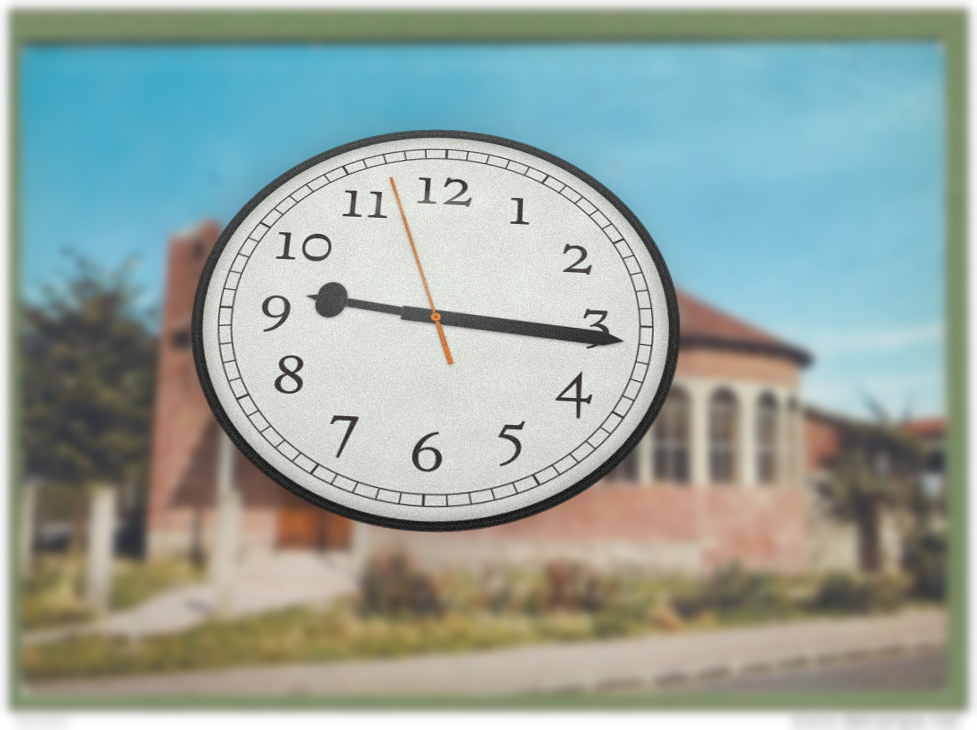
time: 9:15:57
